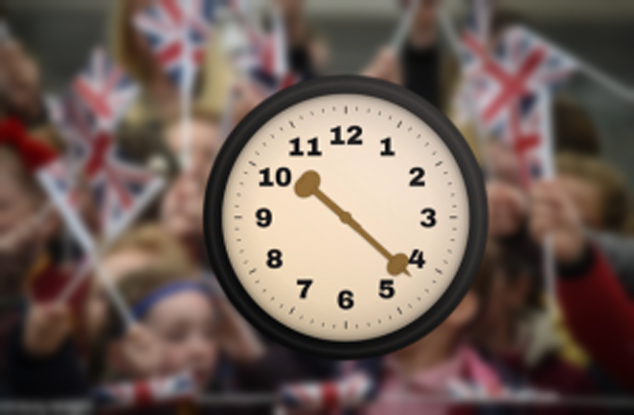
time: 10:22
